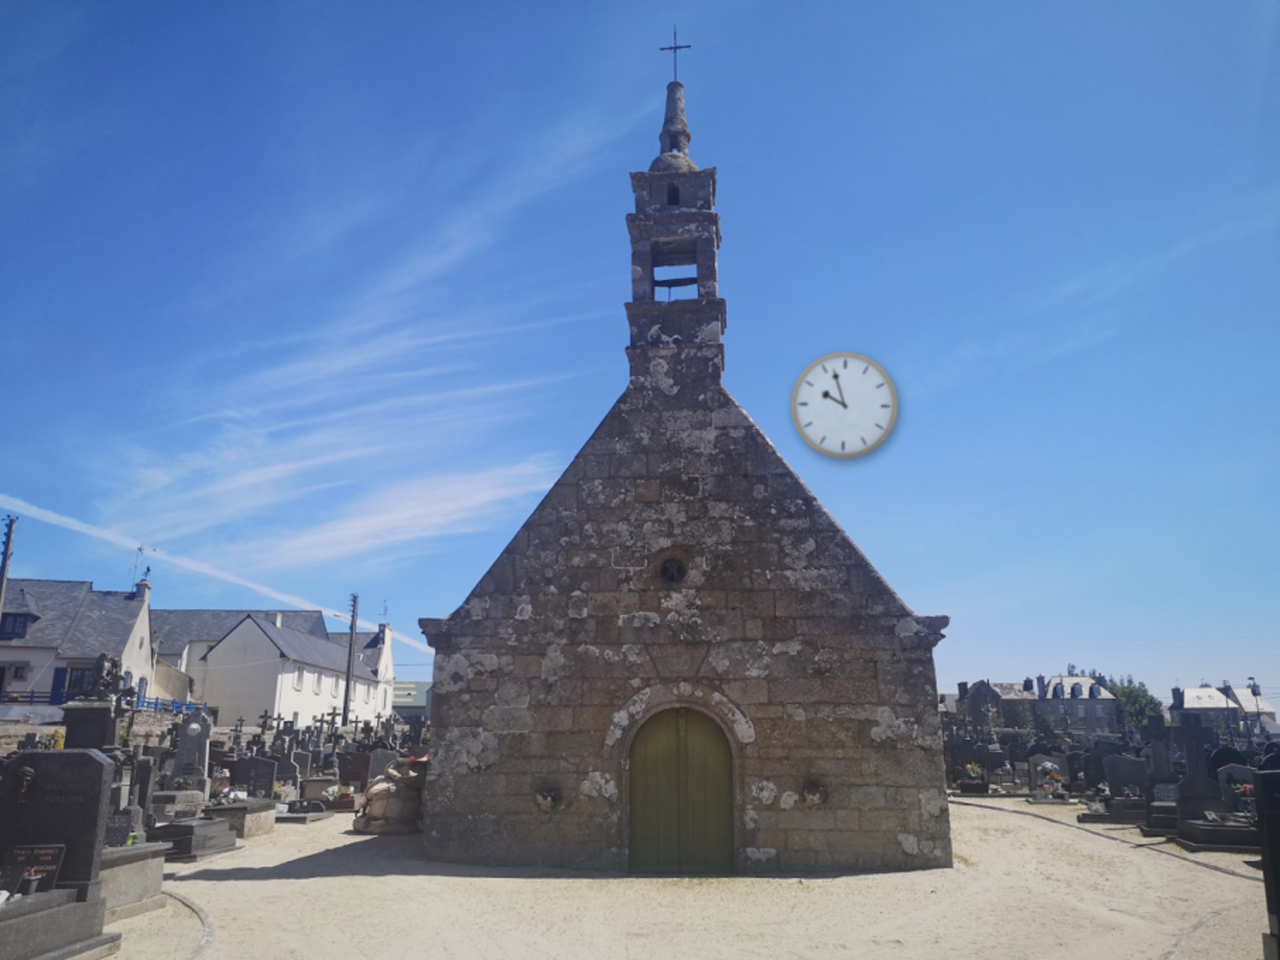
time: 9:57
